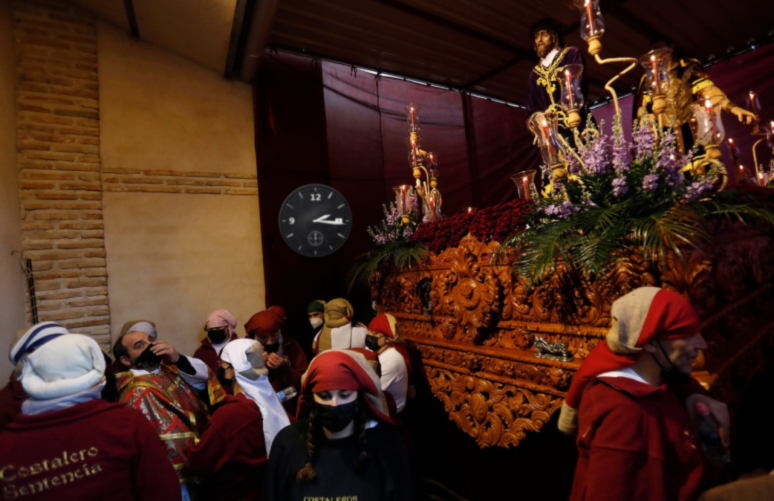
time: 2:16
